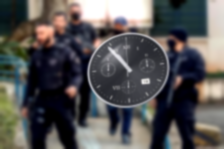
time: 10:54
